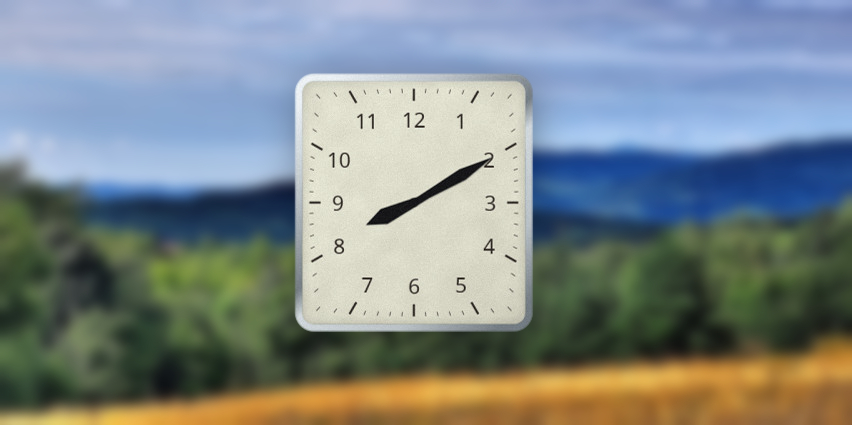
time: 8:10
